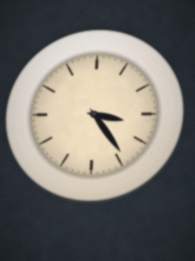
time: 3:24
